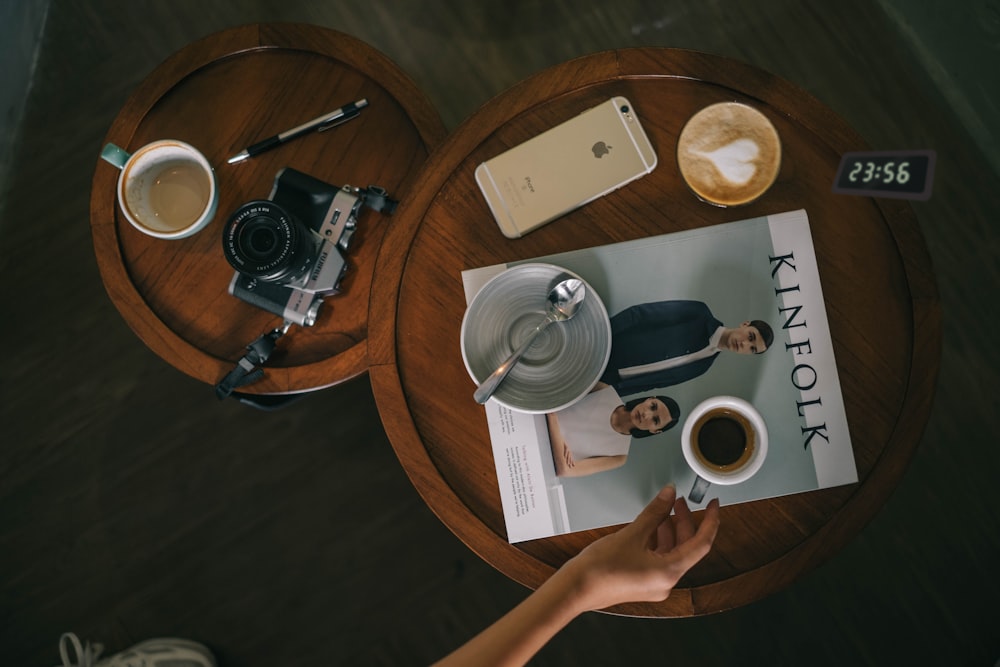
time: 23:56
